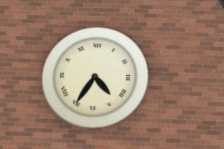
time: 4:35
